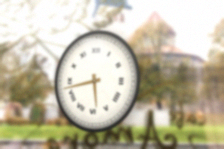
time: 5:43
